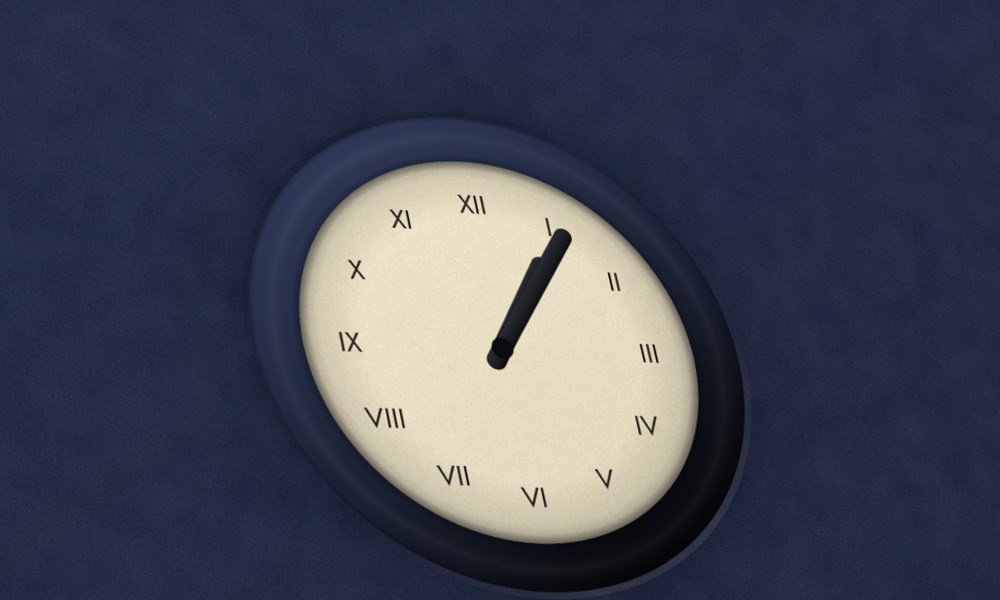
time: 1:06
